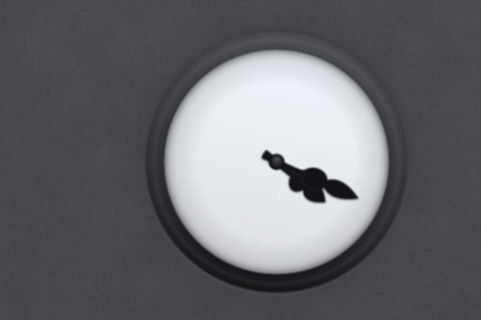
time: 4:19
